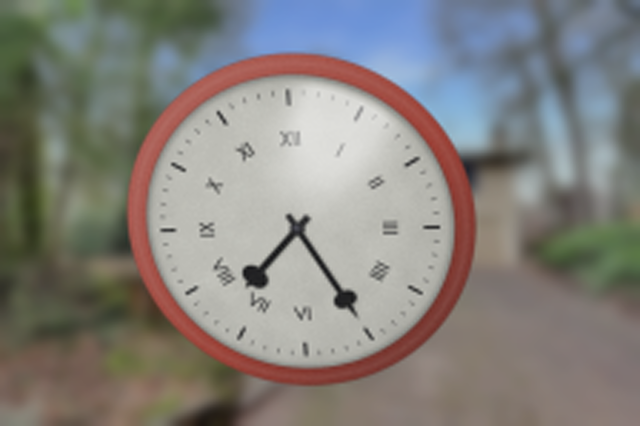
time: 7:25
